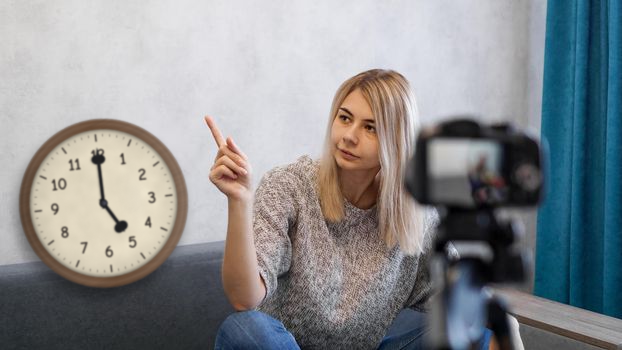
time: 5:00
